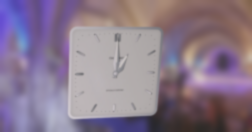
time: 1:00
